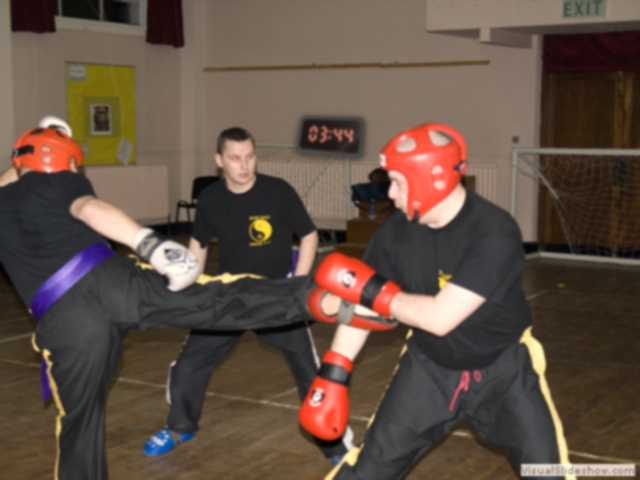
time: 3:44
